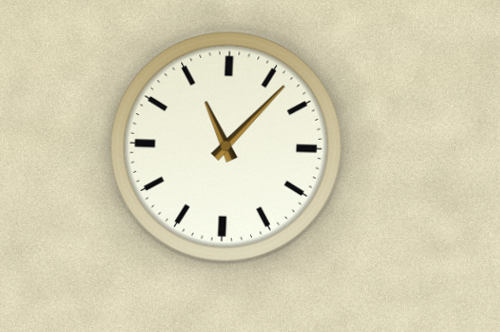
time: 11:07
